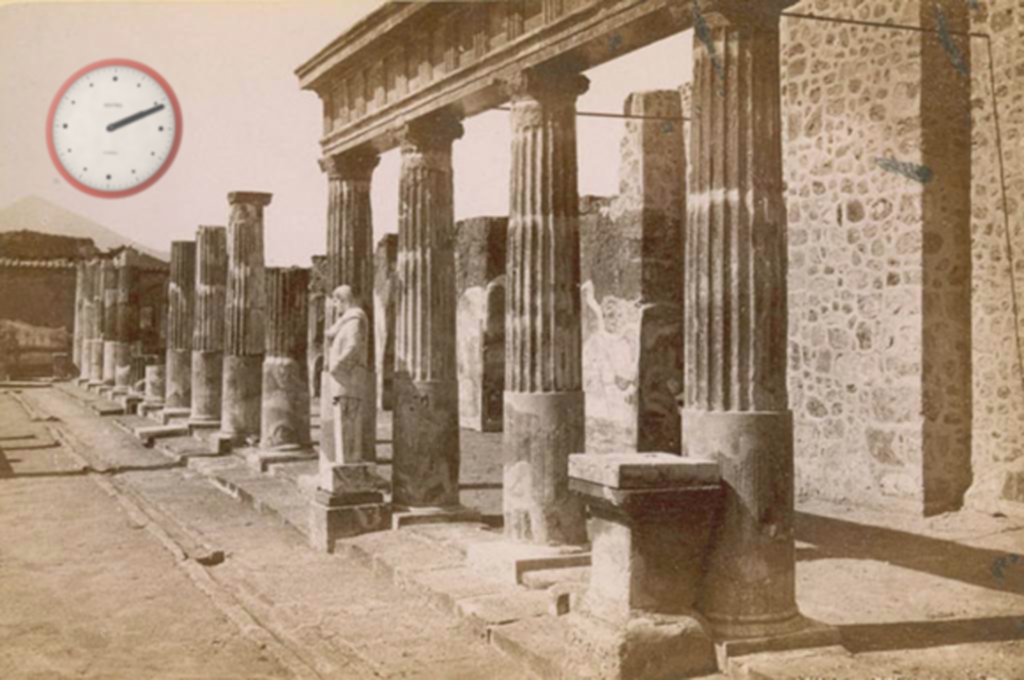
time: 2:11
